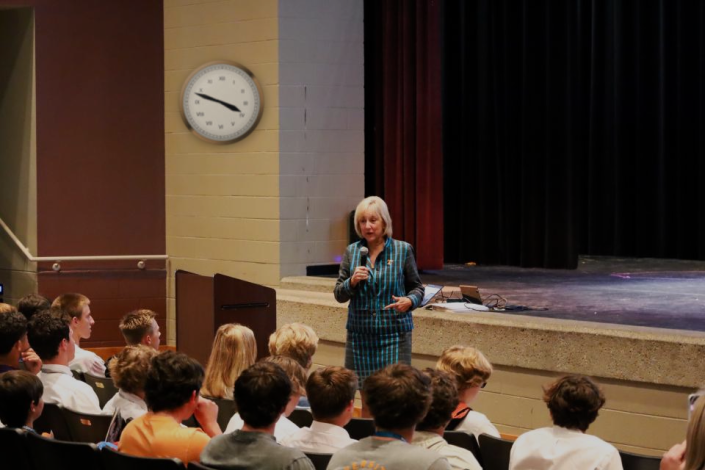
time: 3:48
